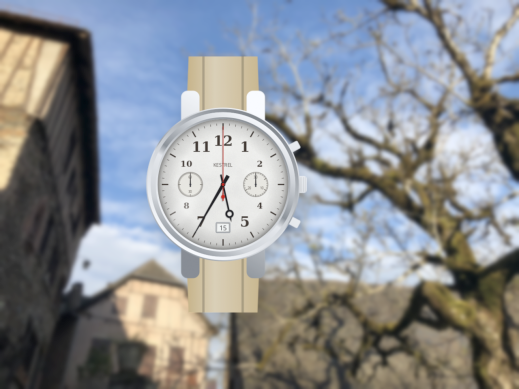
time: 5:35
